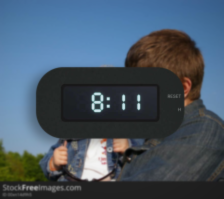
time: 8:11
